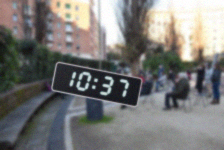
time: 10:37
